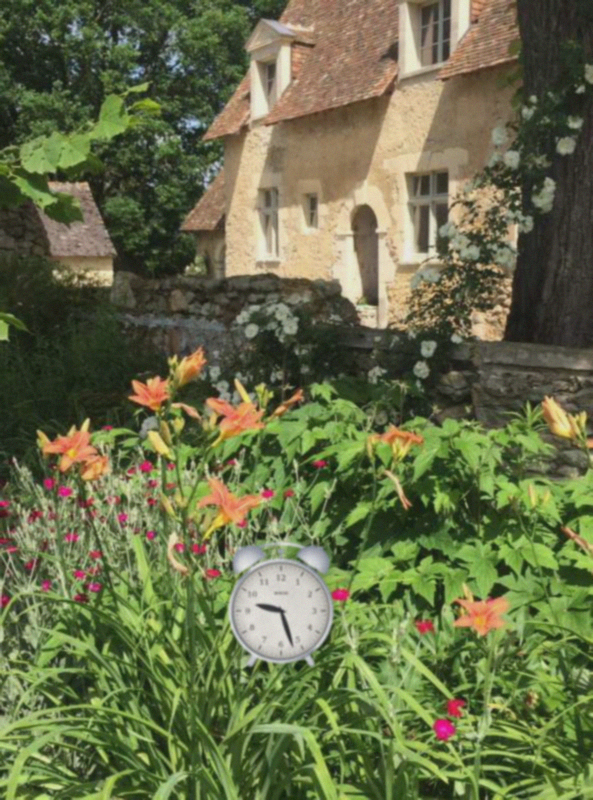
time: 9:27
